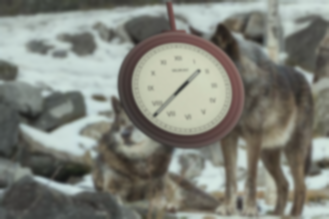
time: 1:38
